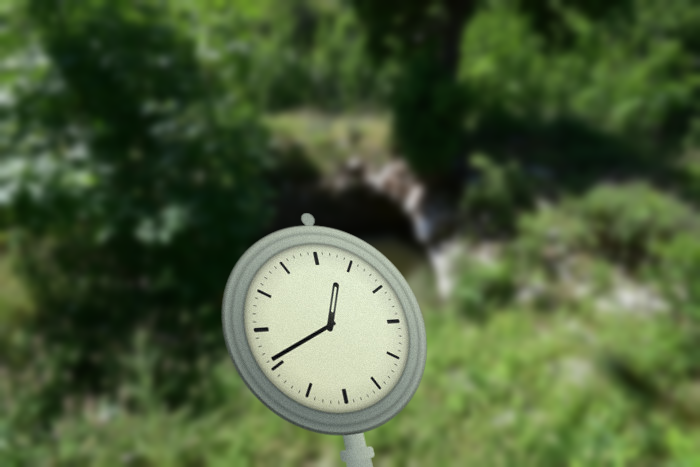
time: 12:41
